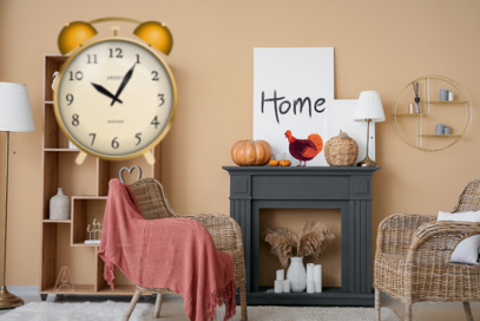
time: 10:05
